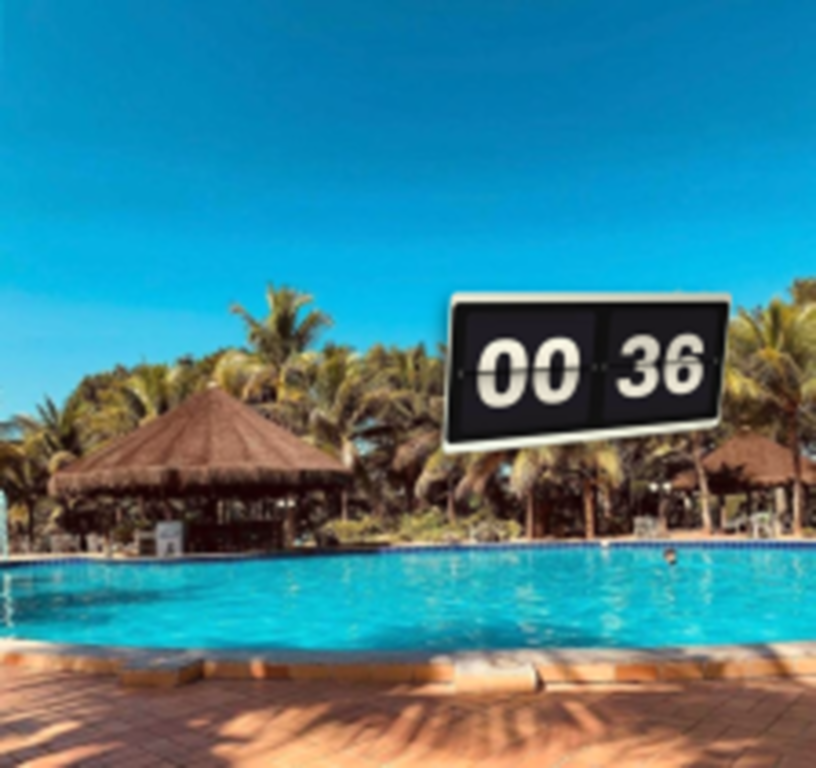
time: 0:36
